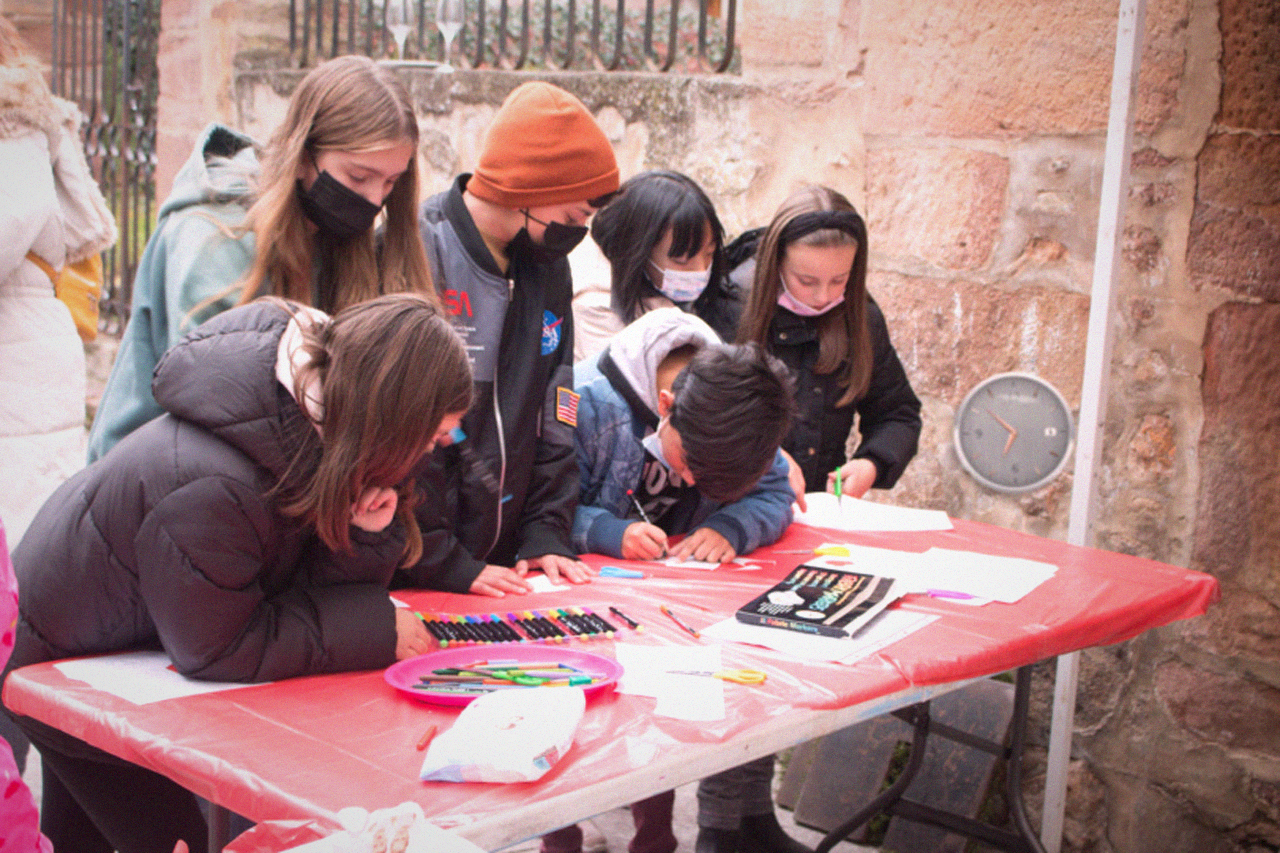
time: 6:52
